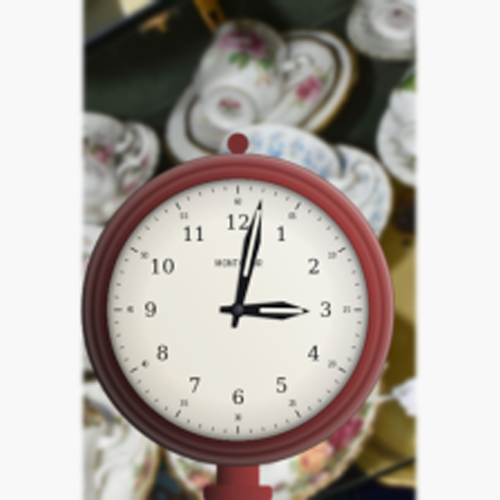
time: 3:02
